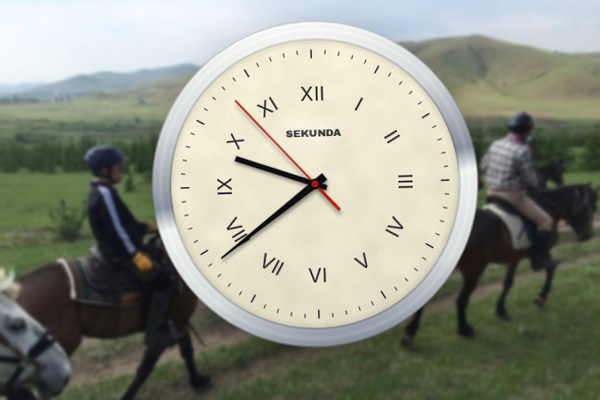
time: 9:38:53
